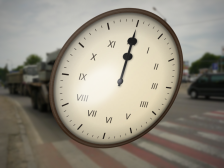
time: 12:00
